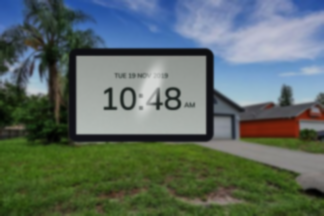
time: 10:48
